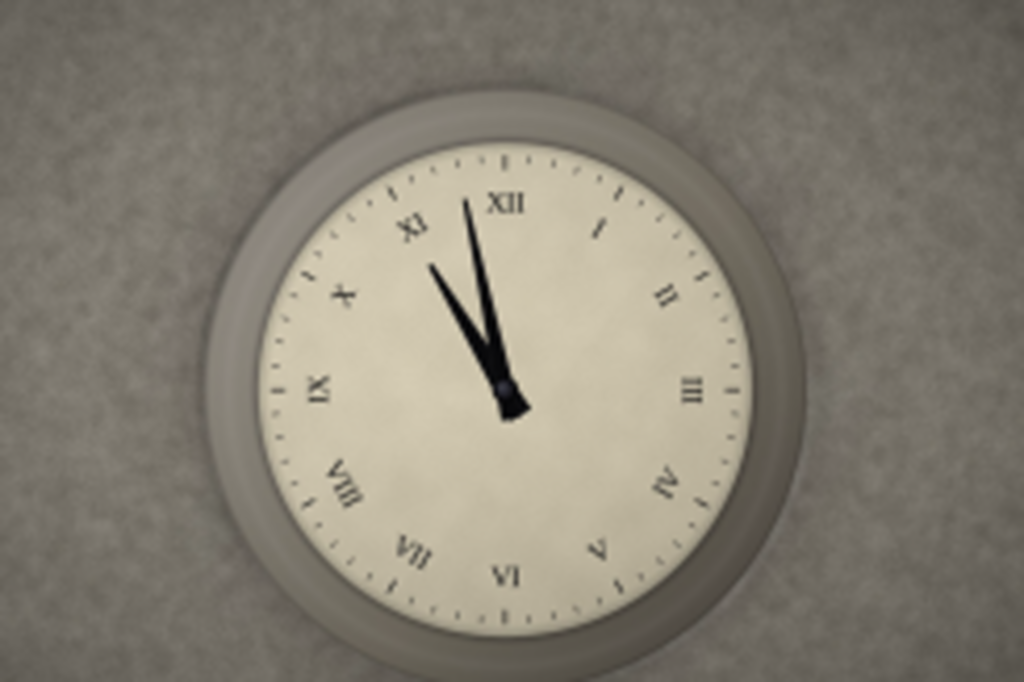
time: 10:58
